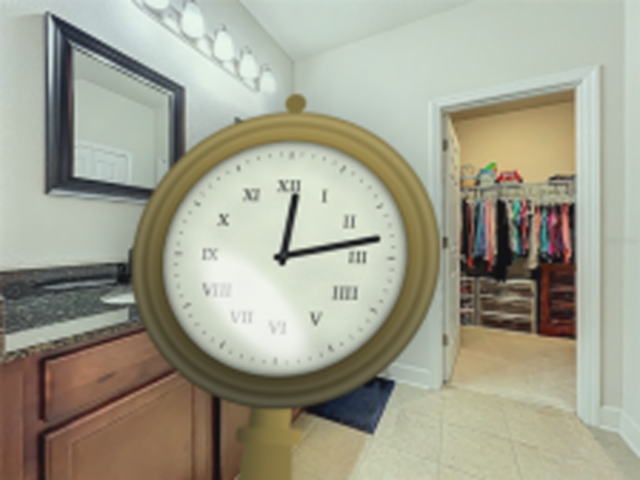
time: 12:13
